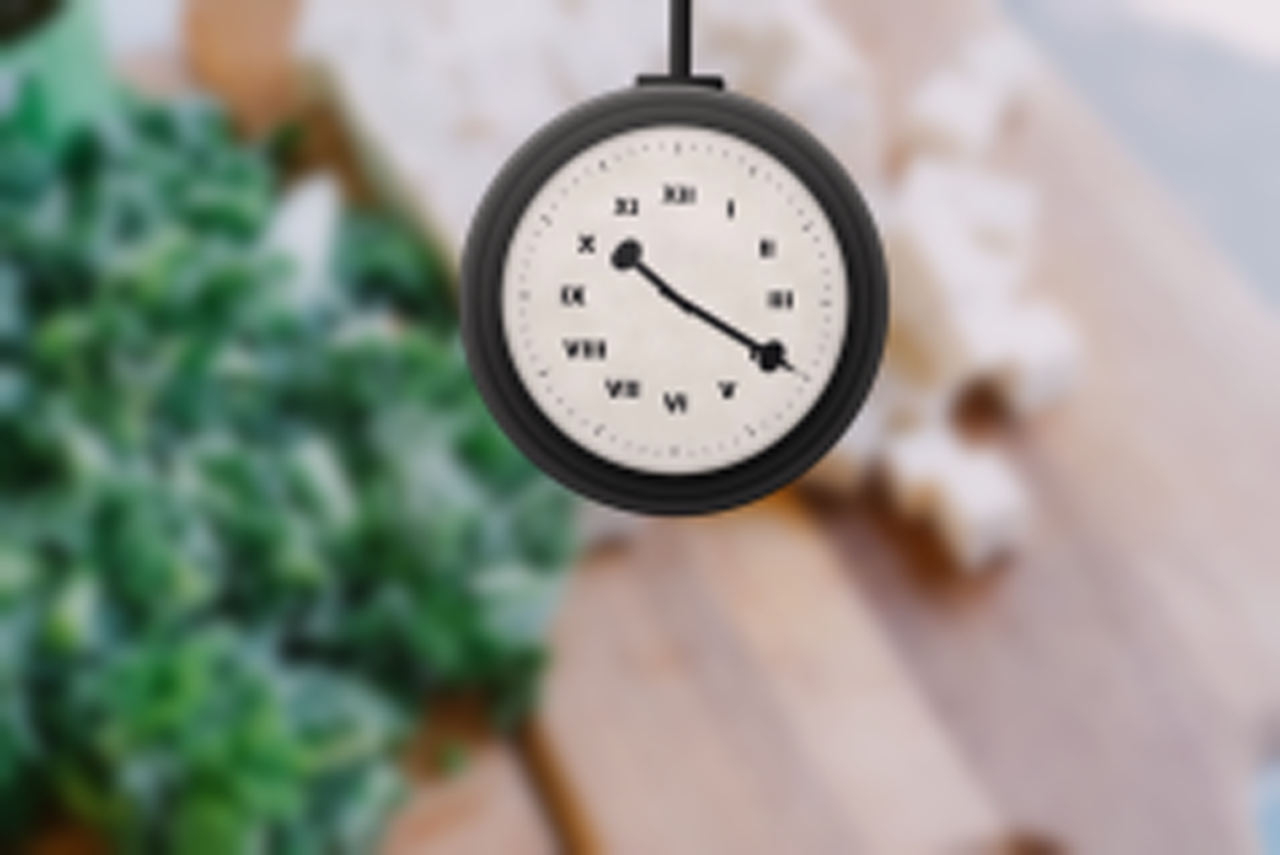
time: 10:20
